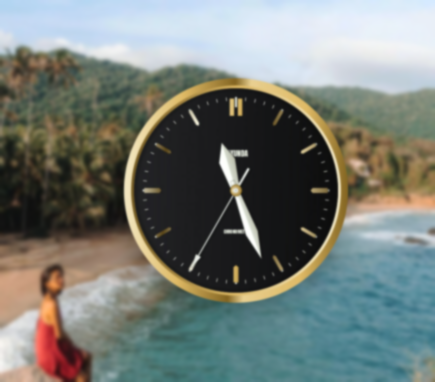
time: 11:26:35
